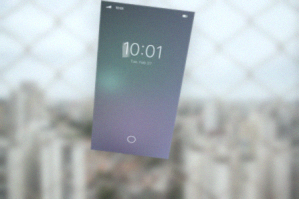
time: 10:01
